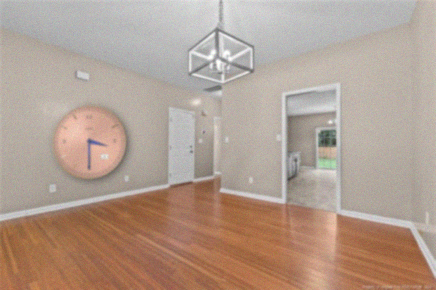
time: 3:30
